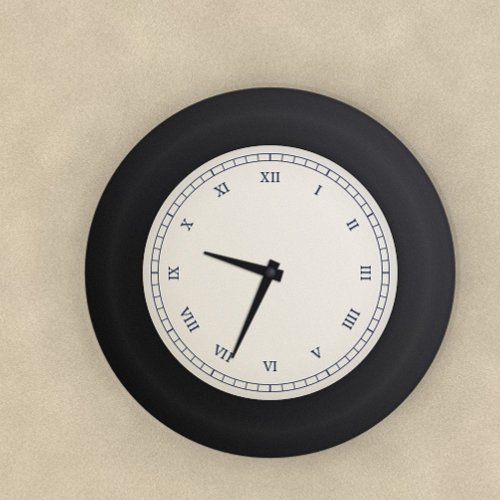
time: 9:34
